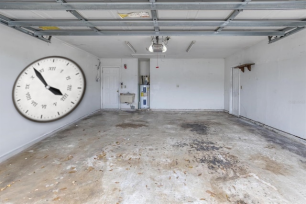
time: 3:53
